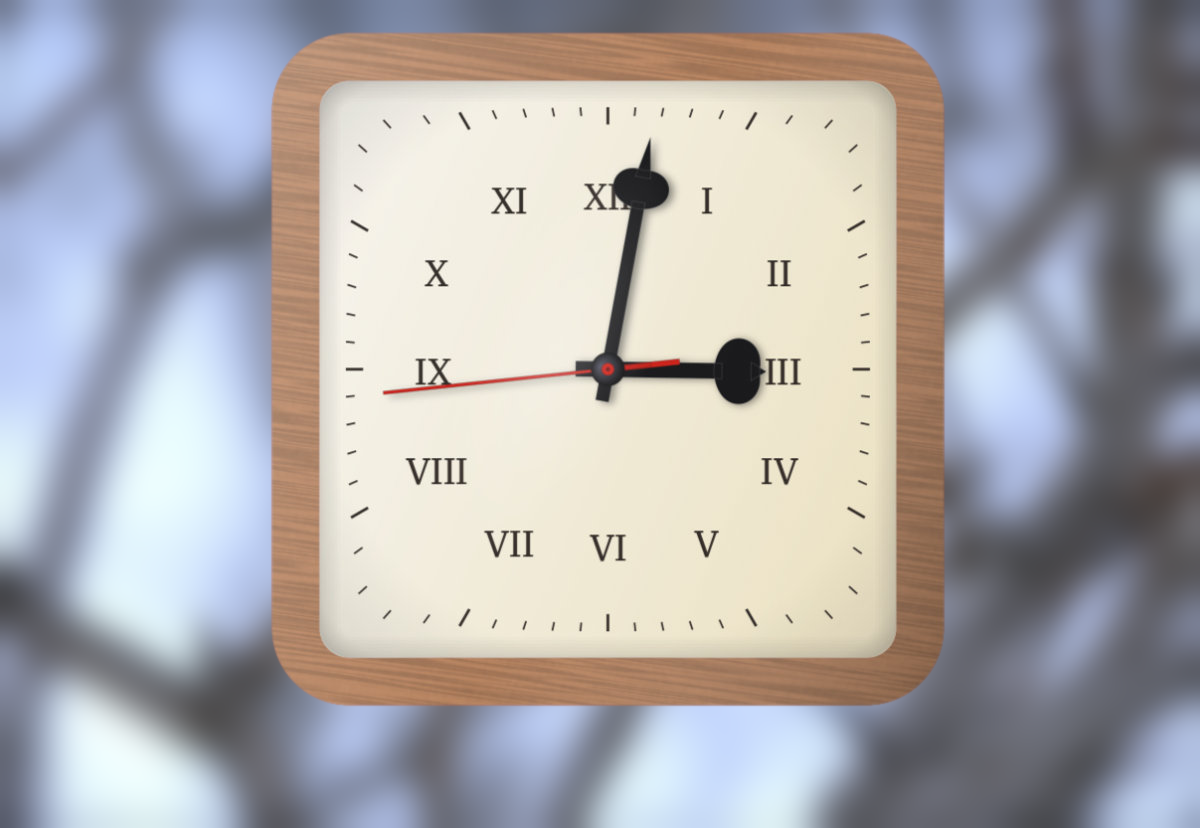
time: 3:01:44
